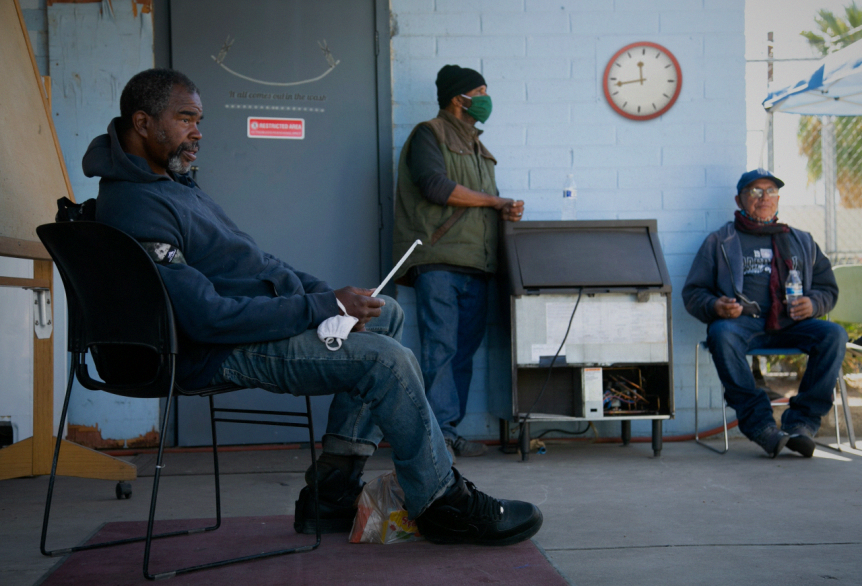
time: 11:43
